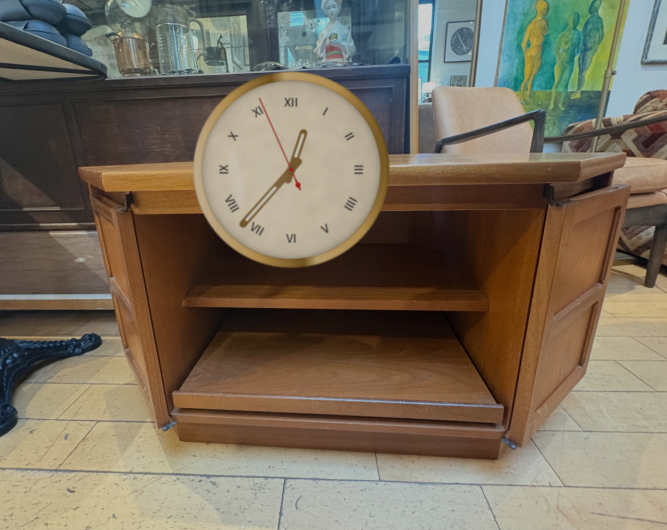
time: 12:36:56
